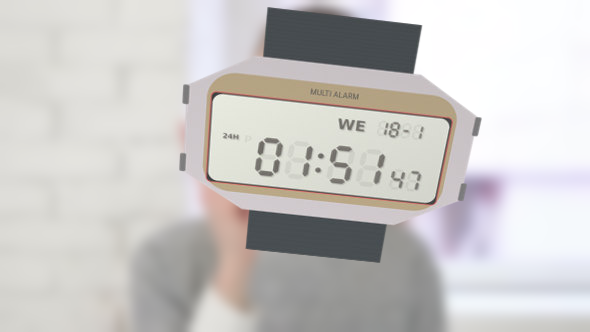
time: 1:51:47
